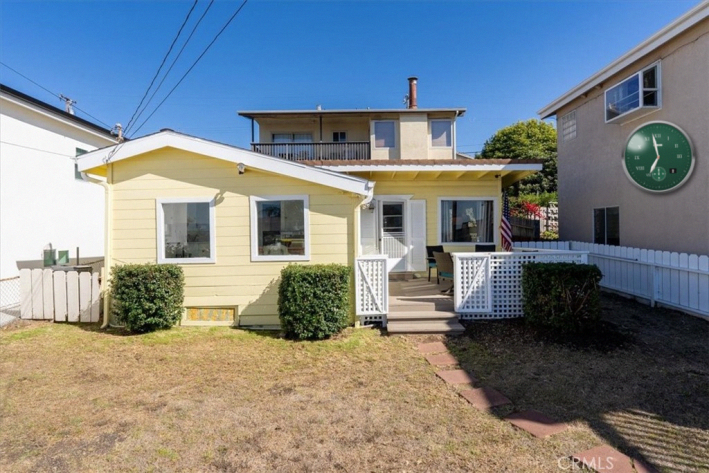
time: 6:58
